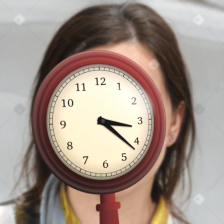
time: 3:22
